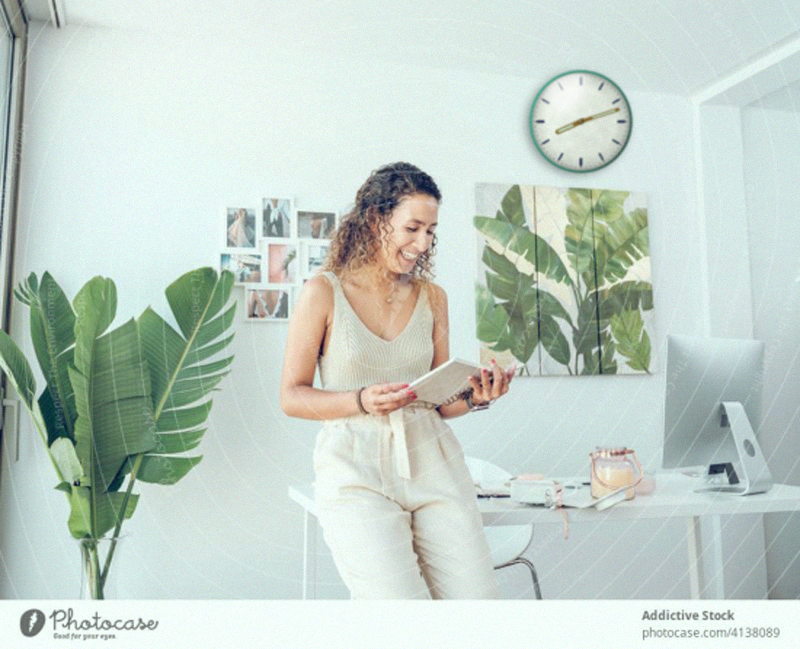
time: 8:12
